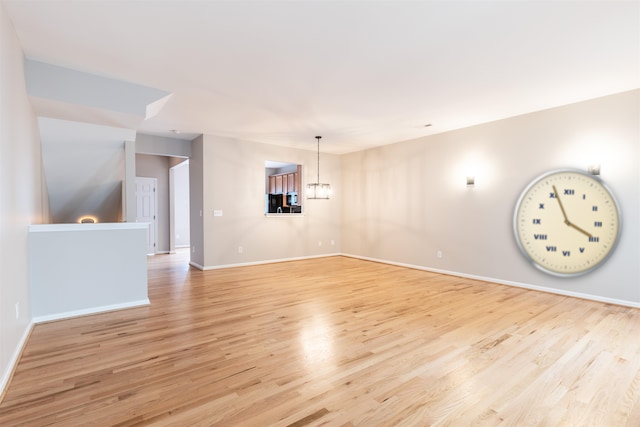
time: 3:56
